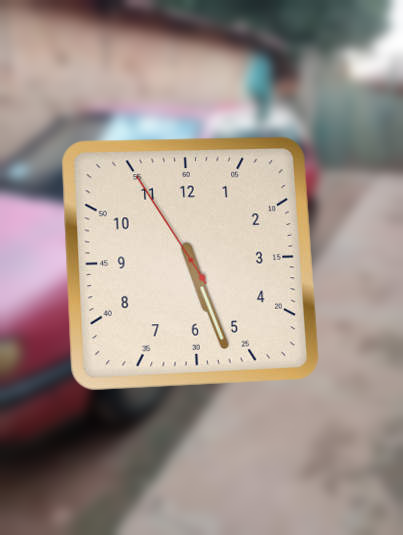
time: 5:26:55
